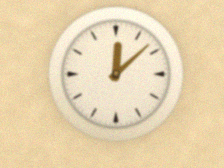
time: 12:08
